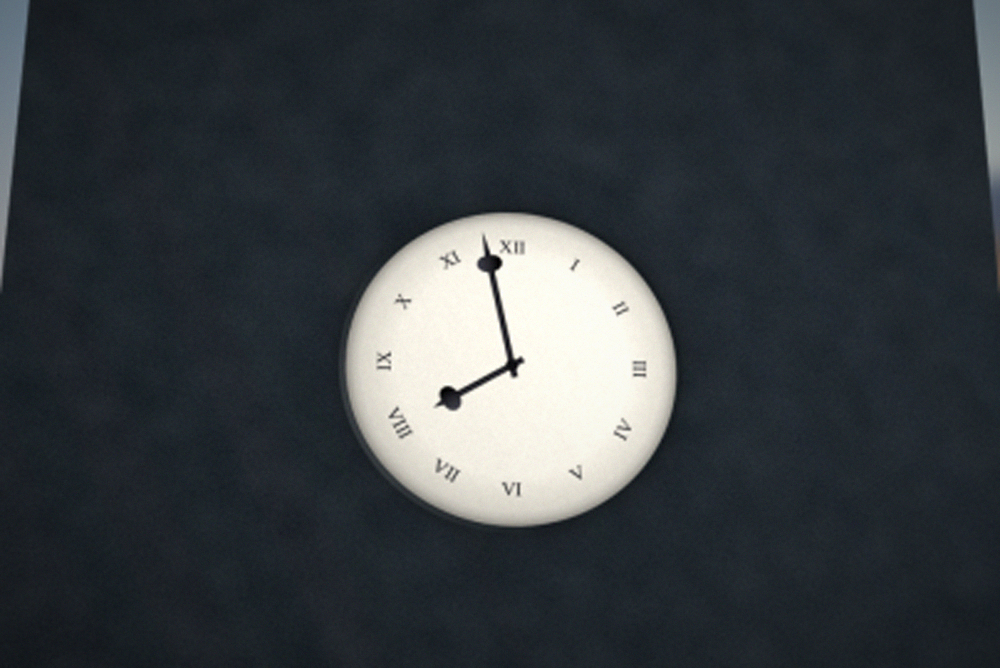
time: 7:58
